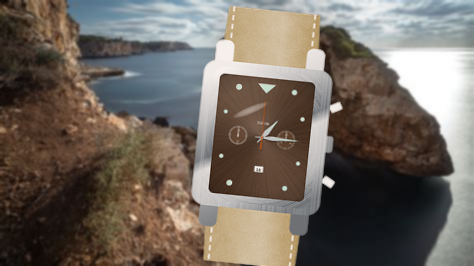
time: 1:15
